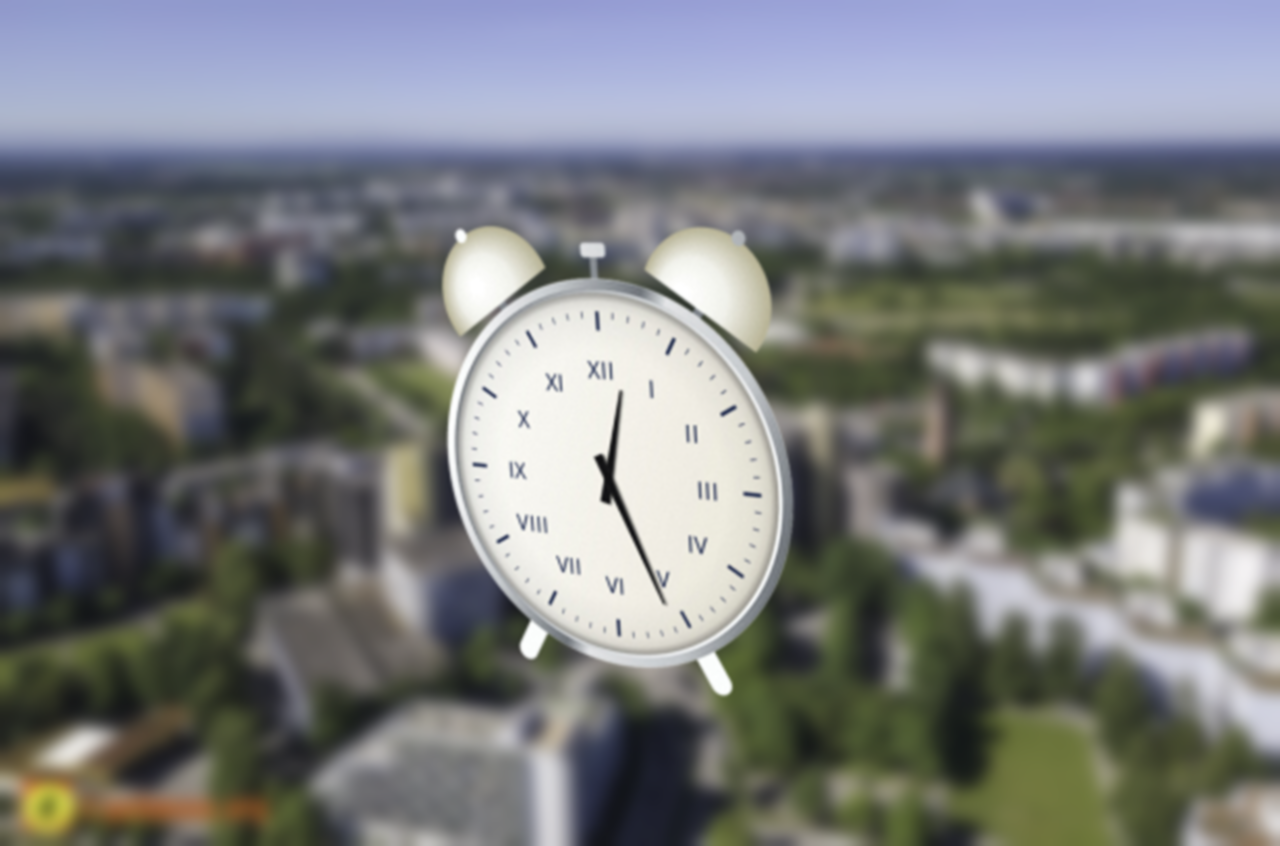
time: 12:26
